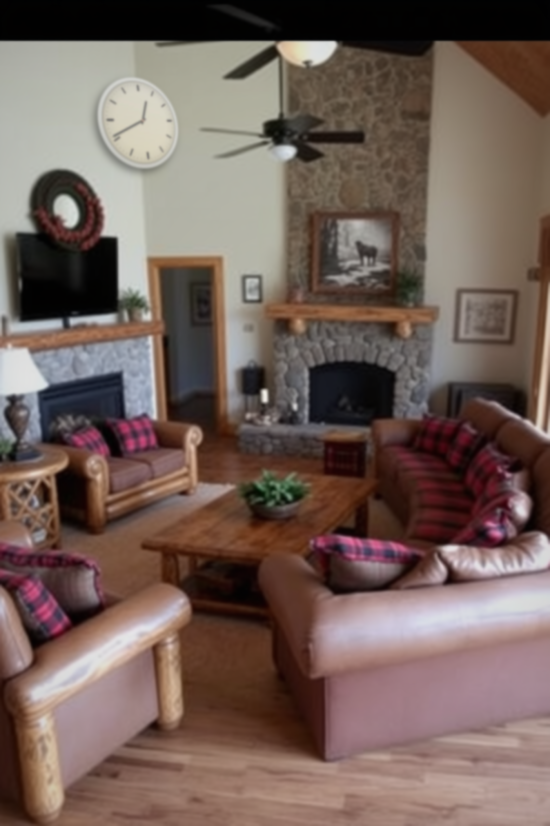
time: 12:41
